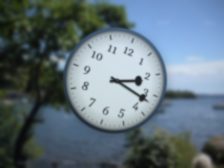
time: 2:17
